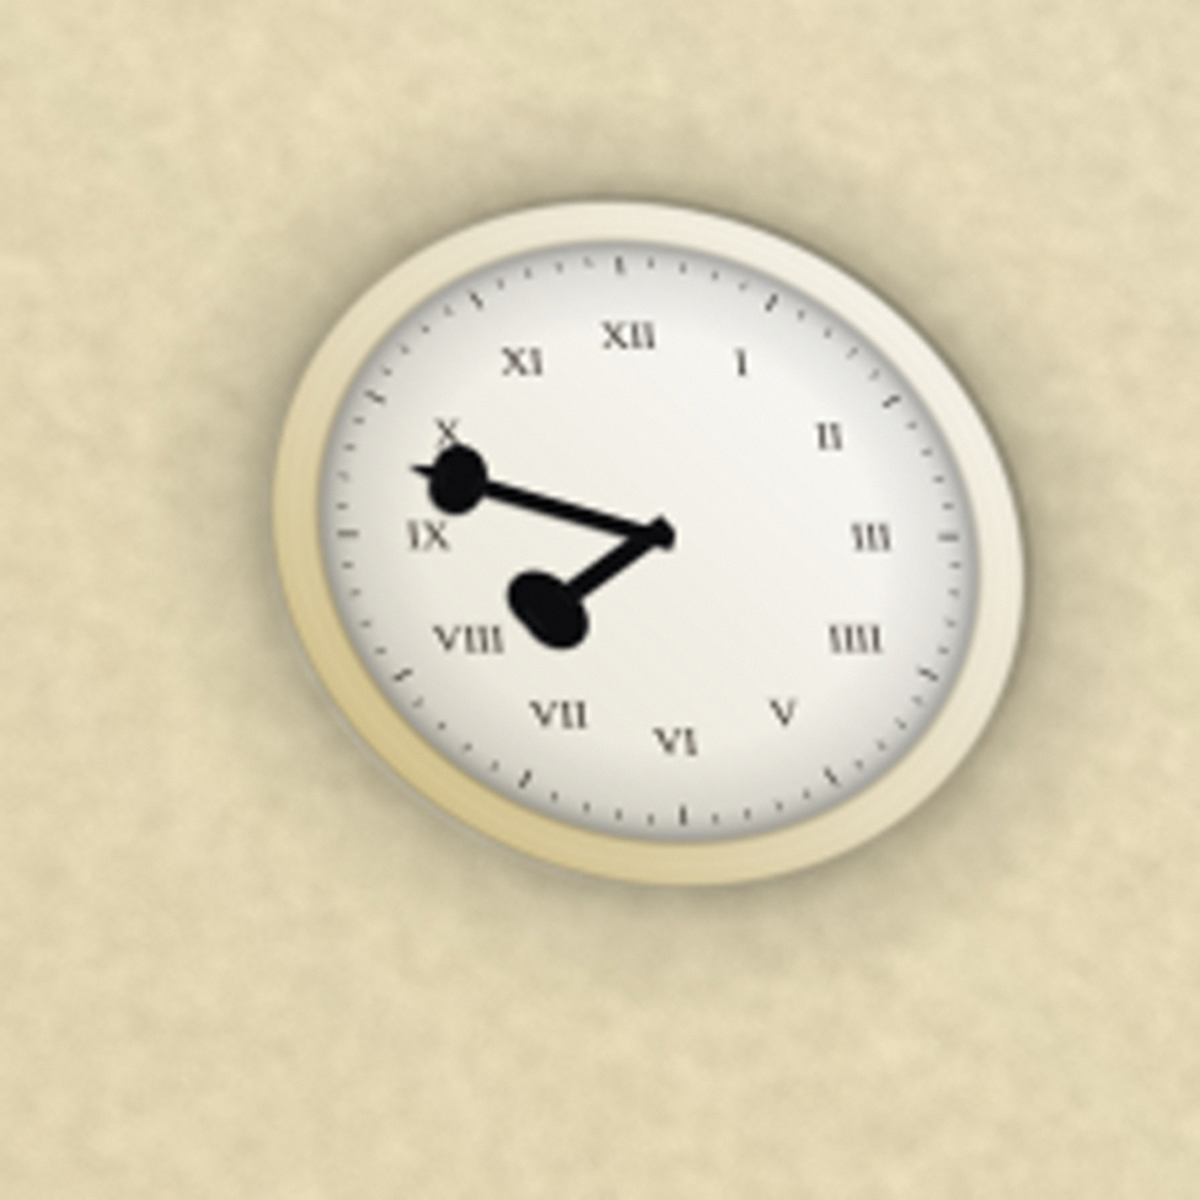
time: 7:48
